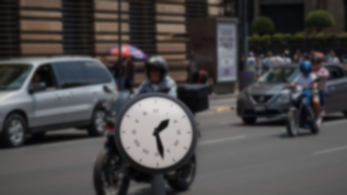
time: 1:28
